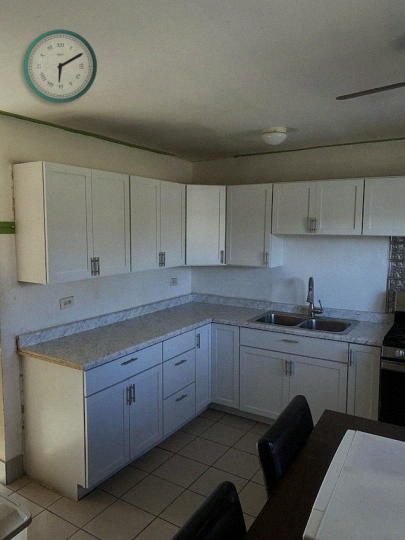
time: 6:10
